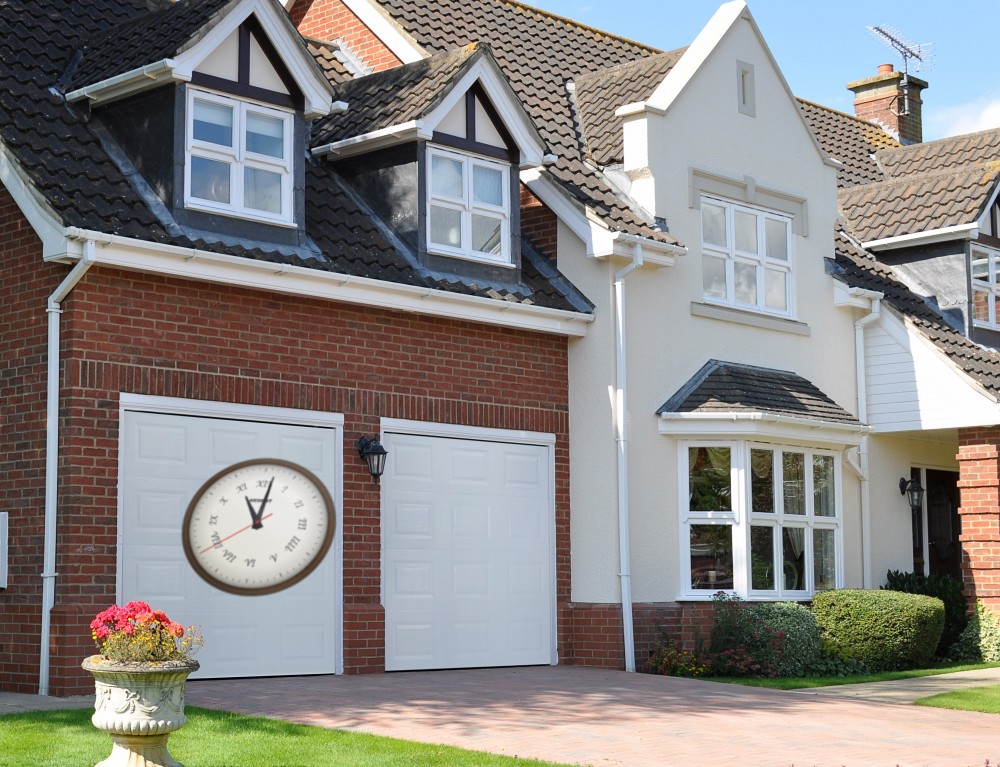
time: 11:01:39
